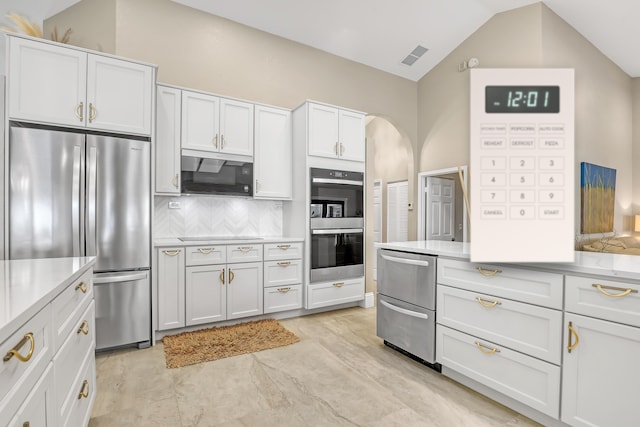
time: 12:01
